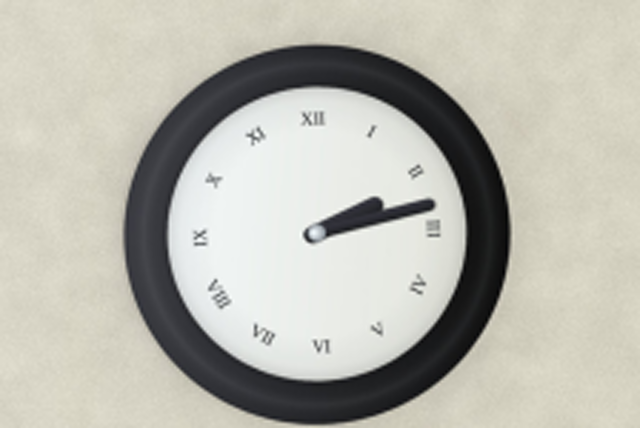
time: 2:13
